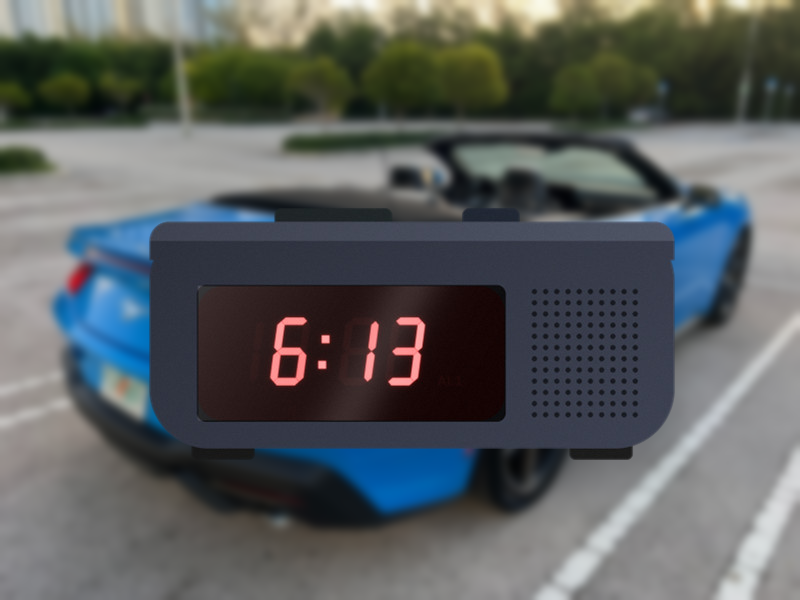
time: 6:13
